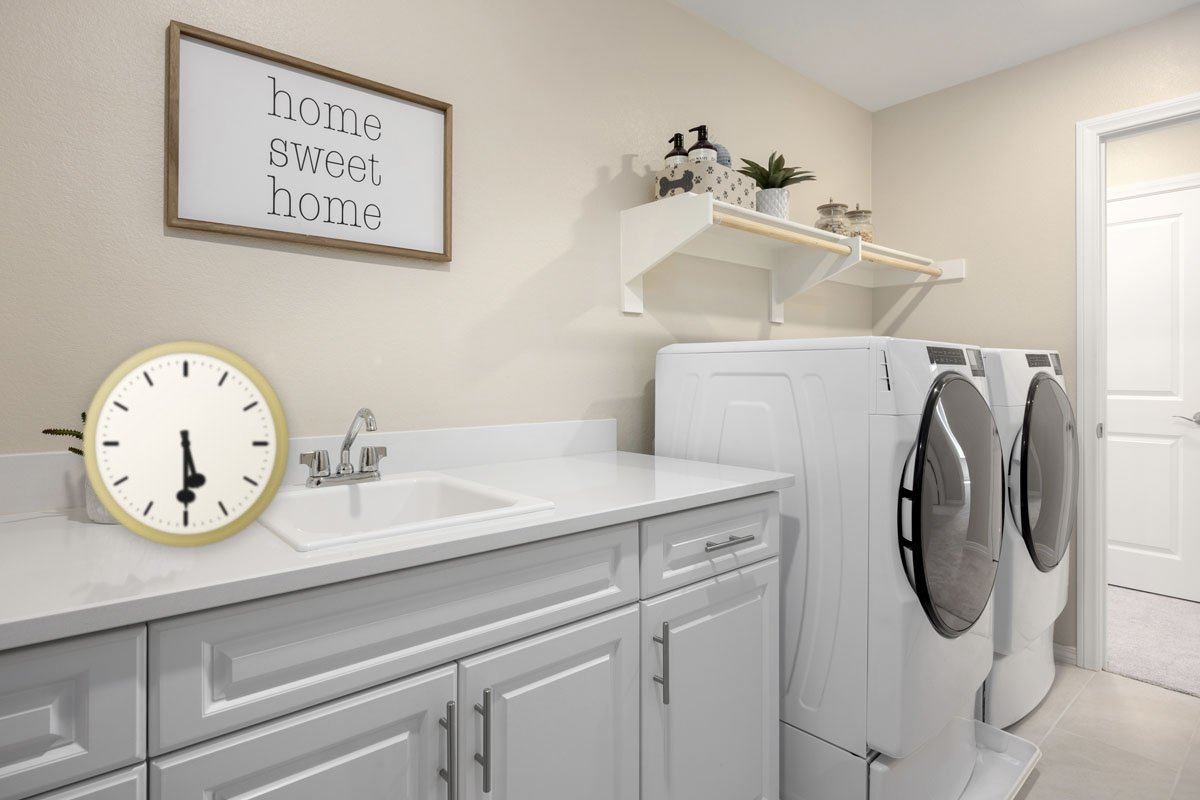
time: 5:30
